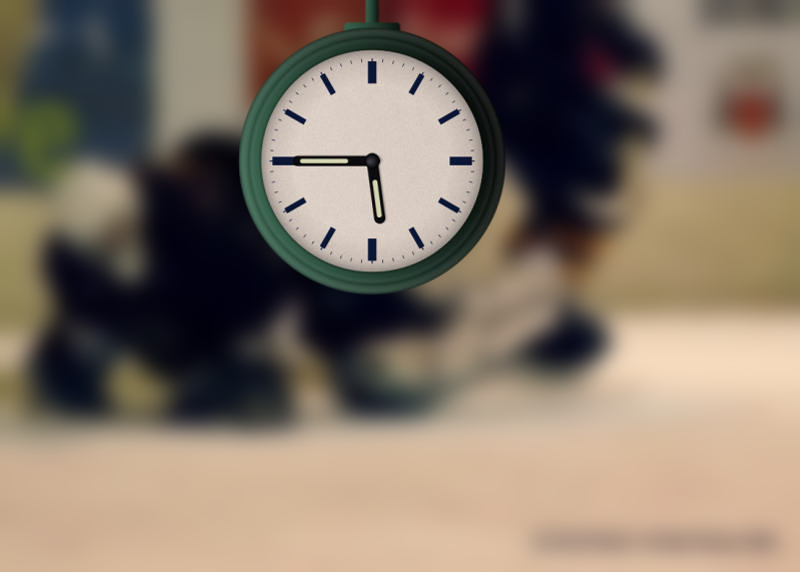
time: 5:45
